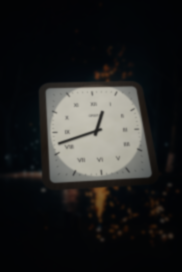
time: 12:42
